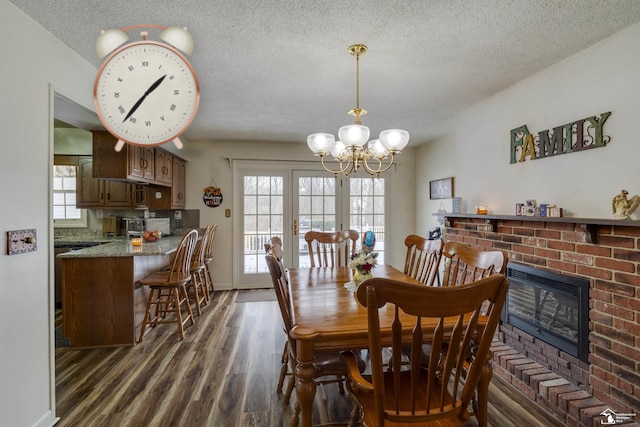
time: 1:37
